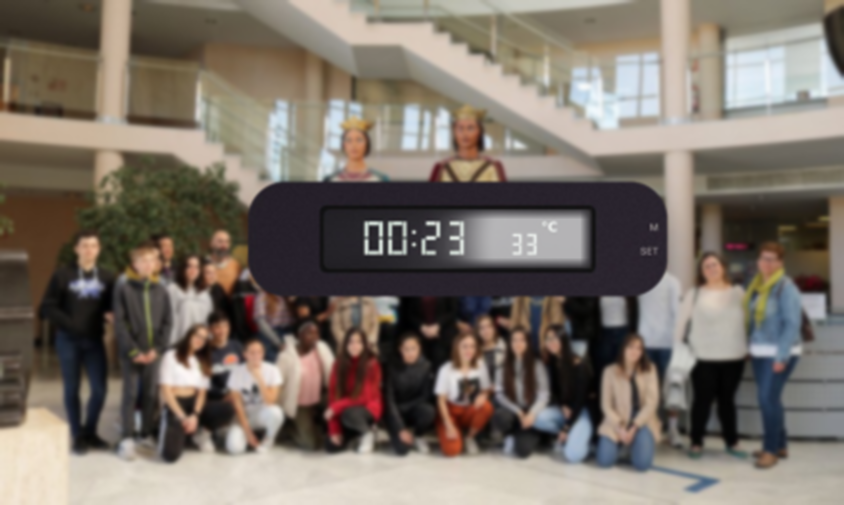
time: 0:23
